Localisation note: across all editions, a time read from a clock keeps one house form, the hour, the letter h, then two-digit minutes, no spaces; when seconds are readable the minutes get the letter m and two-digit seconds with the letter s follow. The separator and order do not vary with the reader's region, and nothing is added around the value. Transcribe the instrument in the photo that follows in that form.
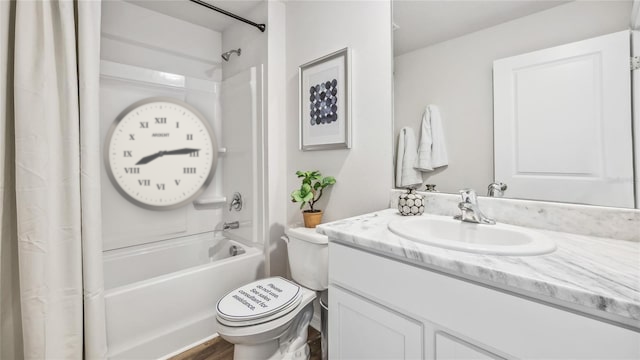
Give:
8h14
